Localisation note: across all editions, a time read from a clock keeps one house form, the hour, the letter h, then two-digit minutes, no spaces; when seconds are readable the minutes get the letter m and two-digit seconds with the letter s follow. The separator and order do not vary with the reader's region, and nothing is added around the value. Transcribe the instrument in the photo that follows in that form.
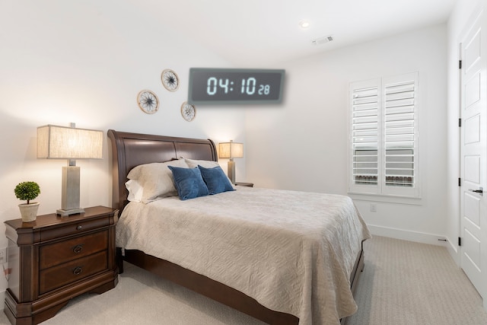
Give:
4h10m28s
